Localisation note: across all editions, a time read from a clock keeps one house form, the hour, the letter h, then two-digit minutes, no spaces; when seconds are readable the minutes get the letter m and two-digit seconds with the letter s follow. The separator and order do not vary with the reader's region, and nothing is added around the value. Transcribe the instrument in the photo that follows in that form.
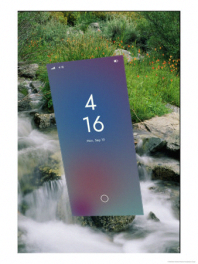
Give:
4h16
